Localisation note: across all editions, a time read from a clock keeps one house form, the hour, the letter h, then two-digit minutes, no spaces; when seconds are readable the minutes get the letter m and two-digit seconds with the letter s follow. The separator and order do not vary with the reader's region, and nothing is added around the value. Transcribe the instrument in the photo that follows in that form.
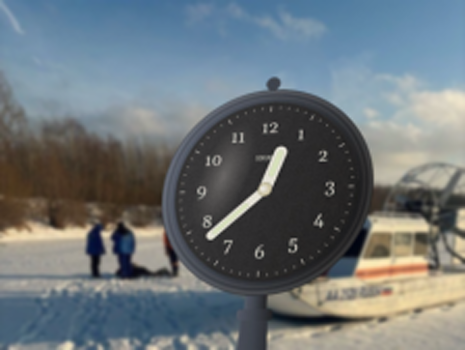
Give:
12h38
